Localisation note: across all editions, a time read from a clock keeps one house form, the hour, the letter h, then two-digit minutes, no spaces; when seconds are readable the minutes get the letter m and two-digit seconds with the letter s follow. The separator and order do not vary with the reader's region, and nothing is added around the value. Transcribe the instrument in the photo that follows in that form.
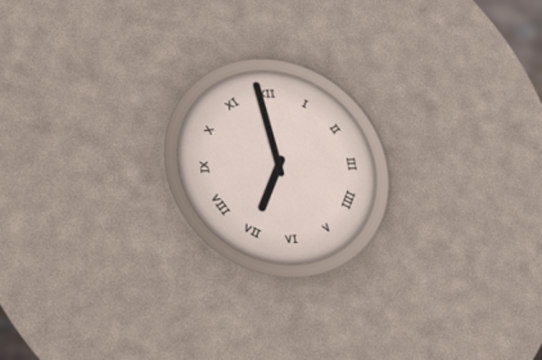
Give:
6h59
